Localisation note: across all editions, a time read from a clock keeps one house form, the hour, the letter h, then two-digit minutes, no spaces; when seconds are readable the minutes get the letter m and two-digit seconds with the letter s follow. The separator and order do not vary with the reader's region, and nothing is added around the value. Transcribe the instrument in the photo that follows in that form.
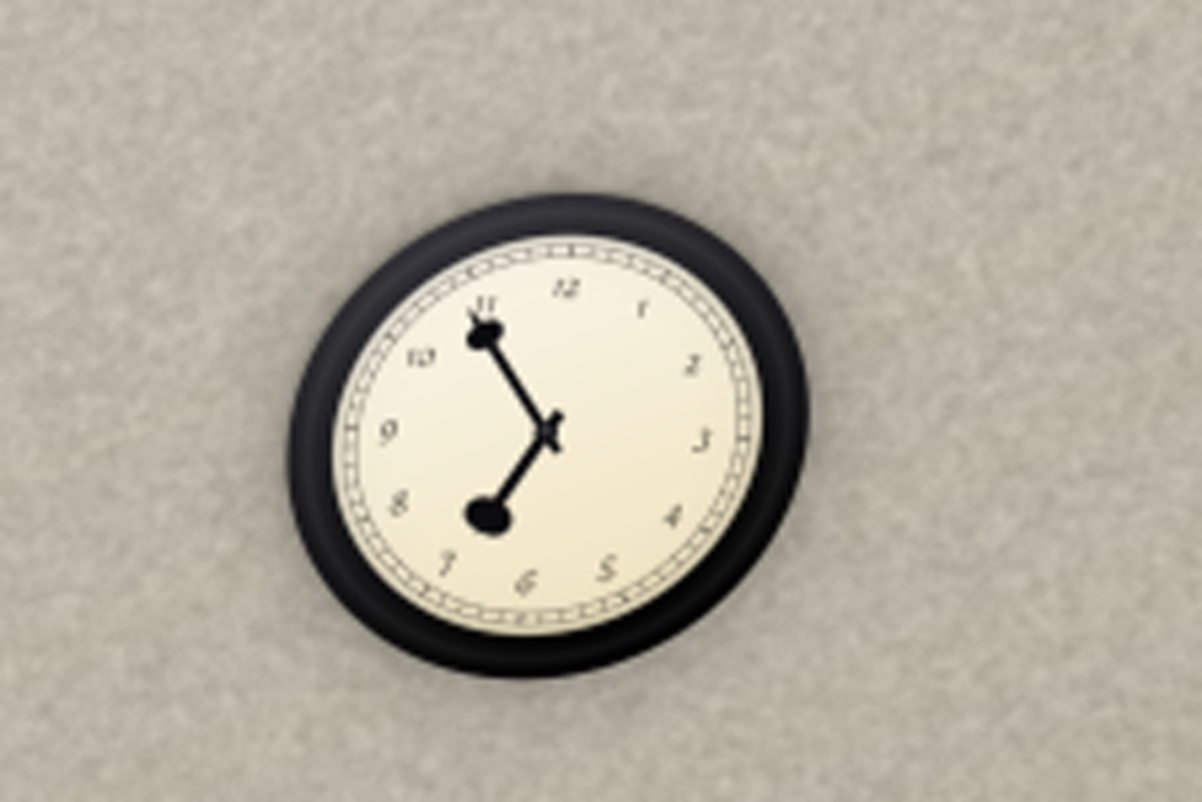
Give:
6h54
